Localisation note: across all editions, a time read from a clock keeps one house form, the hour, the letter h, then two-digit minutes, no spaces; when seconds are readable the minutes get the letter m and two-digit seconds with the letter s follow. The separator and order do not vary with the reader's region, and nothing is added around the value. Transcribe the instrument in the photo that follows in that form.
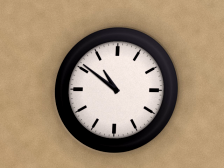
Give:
10h51
